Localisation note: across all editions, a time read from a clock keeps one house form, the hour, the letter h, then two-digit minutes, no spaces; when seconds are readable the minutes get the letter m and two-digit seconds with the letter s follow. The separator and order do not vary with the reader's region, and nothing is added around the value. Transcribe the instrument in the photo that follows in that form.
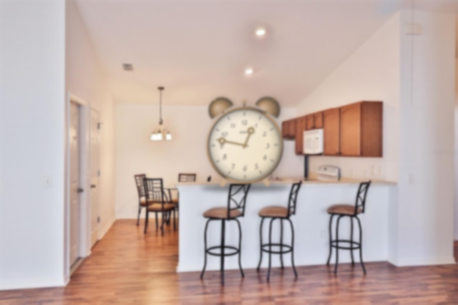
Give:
12h47
